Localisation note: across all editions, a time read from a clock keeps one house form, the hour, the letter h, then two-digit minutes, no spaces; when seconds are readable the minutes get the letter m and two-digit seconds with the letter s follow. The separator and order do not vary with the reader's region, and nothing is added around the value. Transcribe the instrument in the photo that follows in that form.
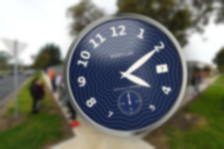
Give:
4h10
